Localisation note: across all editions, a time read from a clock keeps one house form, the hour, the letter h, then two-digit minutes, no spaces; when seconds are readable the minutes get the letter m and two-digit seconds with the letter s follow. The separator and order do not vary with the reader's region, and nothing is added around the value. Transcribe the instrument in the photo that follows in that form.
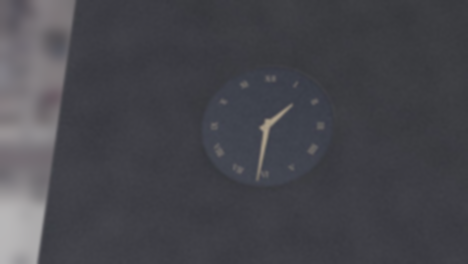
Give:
1h31
